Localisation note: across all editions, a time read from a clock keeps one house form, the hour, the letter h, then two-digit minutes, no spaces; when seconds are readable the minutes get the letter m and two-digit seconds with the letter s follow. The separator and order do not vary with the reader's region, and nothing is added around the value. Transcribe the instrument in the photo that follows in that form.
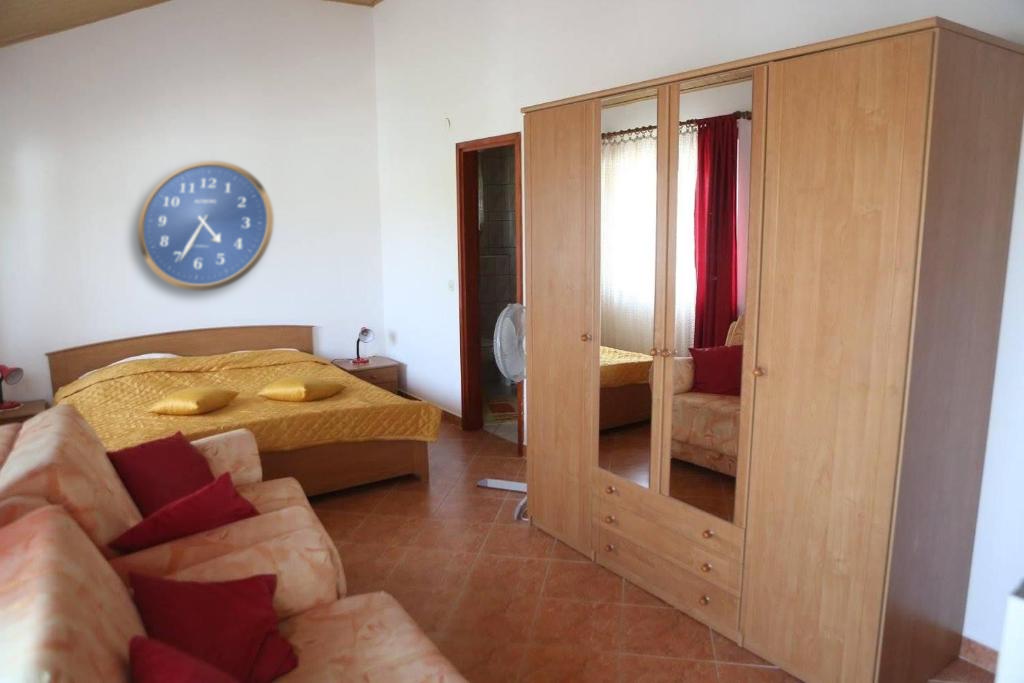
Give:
4h34
